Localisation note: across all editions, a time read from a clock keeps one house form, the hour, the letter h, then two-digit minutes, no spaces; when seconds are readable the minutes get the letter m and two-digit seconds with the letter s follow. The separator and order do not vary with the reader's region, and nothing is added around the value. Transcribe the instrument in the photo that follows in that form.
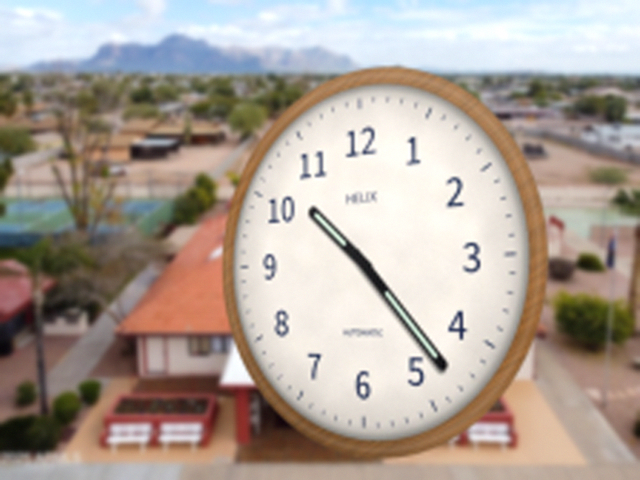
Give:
10h23
